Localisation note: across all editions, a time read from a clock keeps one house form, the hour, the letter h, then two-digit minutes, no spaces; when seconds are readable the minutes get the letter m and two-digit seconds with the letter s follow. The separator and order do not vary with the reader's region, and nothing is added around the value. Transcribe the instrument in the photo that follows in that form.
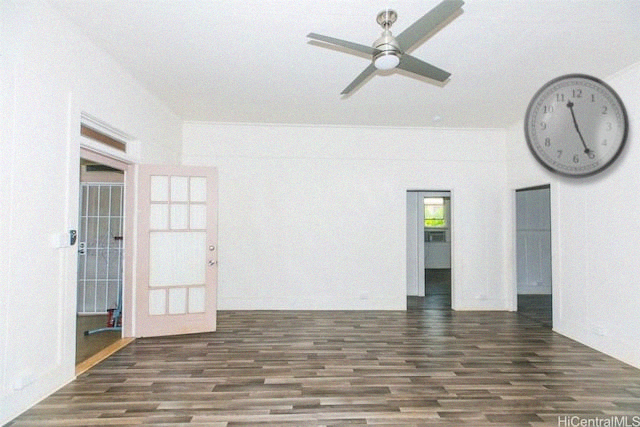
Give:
11h26
